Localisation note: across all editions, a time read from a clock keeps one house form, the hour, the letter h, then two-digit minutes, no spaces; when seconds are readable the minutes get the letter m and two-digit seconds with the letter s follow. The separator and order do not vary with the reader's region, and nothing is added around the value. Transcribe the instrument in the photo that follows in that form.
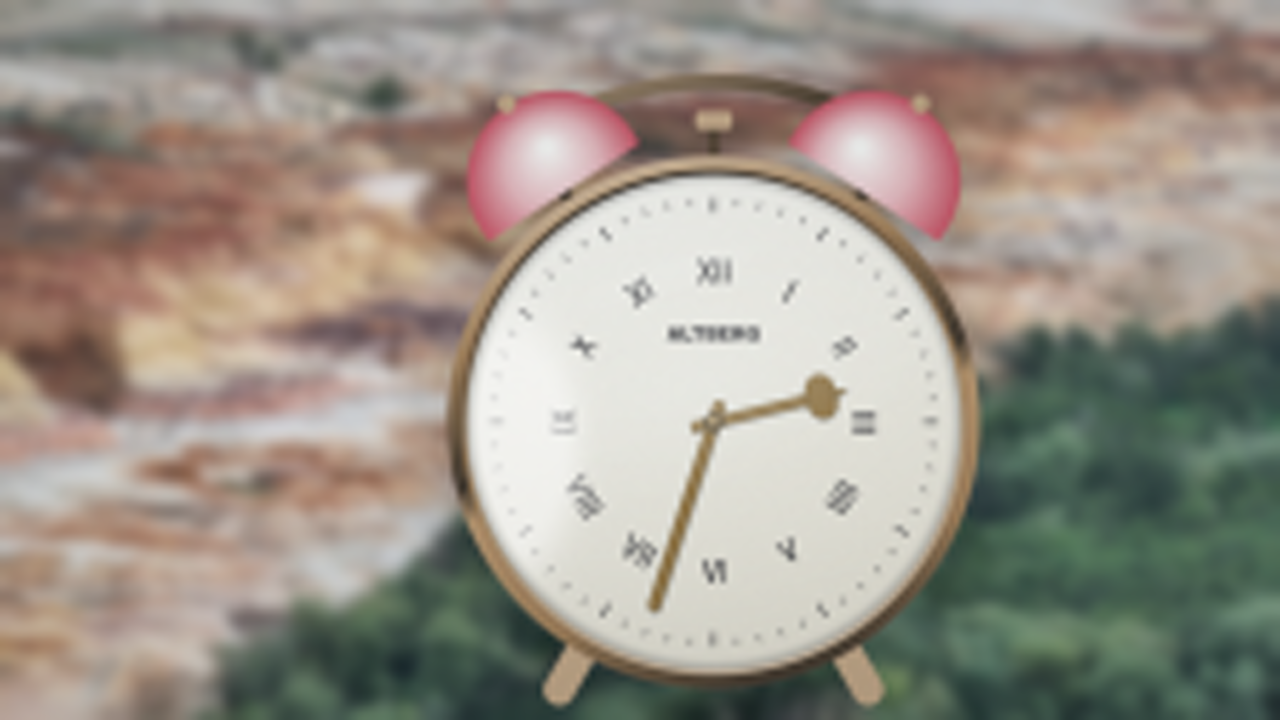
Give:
2h33
